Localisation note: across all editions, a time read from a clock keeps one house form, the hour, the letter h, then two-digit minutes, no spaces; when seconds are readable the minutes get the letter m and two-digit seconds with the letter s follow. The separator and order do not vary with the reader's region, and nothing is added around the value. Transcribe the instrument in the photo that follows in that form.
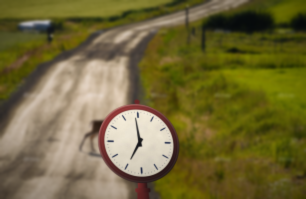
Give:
6h59
